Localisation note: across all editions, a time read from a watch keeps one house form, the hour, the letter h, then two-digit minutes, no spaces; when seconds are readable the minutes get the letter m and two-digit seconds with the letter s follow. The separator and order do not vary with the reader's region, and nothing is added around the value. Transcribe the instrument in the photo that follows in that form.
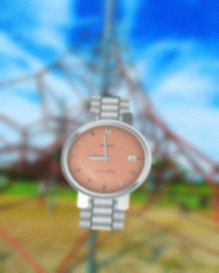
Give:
8h59
